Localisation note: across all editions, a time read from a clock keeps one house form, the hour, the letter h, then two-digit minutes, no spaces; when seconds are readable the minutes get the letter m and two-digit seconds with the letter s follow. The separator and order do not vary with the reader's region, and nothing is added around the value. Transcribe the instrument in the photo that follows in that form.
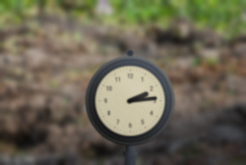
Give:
2h14
